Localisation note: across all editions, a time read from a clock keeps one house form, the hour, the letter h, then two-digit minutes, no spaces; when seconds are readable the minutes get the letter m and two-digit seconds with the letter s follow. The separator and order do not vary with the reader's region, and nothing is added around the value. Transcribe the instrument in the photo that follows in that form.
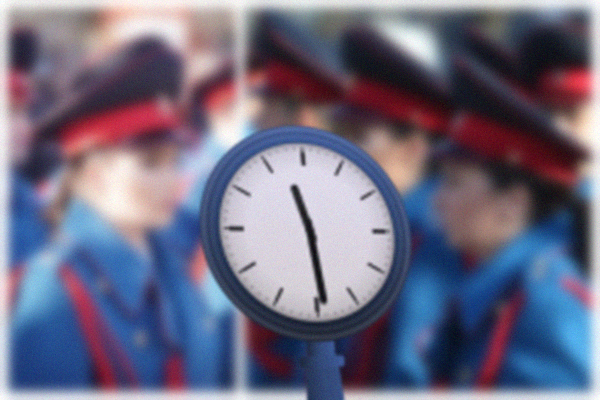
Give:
11h29
